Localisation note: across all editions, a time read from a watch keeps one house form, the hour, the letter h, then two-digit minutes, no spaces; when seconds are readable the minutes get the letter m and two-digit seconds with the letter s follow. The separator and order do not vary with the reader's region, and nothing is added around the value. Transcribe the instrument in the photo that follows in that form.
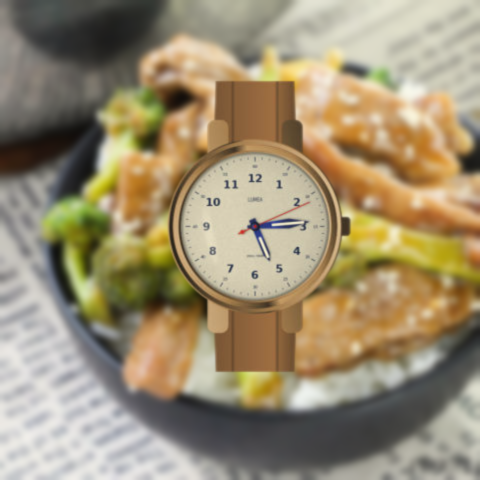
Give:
5h14m11s
